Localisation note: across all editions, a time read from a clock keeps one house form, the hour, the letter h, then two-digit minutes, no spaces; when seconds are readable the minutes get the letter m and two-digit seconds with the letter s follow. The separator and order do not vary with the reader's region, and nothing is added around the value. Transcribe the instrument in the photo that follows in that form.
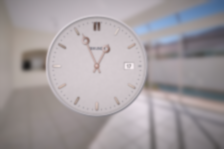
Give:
12h56
